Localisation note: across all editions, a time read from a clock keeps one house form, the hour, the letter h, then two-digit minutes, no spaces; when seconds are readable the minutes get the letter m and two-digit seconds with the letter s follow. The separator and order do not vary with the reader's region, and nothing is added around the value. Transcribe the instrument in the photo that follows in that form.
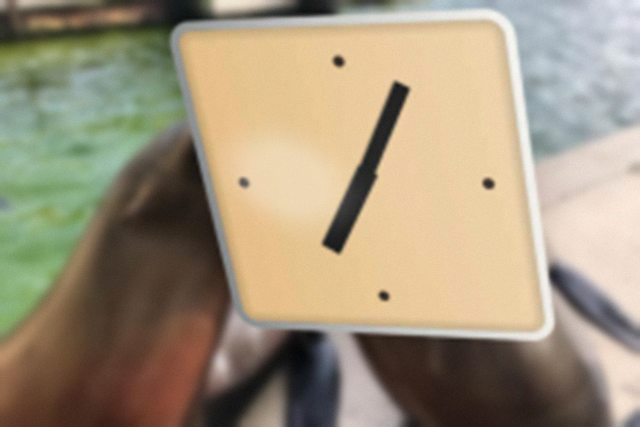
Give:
7h05
